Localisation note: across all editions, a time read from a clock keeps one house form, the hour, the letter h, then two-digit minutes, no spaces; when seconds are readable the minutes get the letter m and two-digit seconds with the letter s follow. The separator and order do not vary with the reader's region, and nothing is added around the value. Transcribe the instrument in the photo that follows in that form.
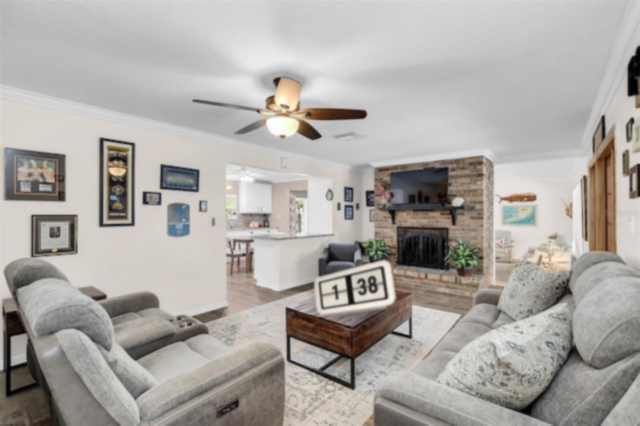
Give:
1h38
